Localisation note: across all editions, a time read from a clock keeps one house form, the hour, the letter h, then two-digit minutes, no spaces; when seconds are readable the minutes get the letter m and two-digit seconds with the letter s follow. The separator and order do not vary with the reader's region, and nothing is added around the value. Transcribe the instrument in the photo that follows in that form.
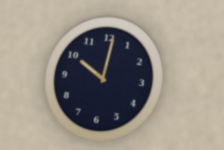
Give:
10h01
